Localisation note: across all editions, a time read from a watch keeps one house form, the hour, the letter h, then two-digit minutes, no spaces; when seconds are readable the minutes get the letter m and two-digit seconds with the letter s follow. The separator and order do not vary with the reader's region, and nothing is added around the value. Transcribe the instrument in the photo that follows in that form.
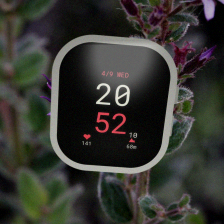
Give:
20h52m10s
